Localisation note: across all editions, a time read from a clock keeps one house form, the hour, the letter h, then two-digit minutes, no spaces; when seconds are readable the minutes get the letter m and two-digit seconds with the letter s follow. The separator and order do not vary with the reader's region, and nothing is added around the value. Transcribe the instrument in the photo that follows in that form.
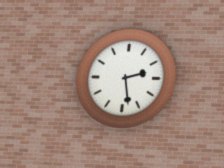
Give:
2h28
